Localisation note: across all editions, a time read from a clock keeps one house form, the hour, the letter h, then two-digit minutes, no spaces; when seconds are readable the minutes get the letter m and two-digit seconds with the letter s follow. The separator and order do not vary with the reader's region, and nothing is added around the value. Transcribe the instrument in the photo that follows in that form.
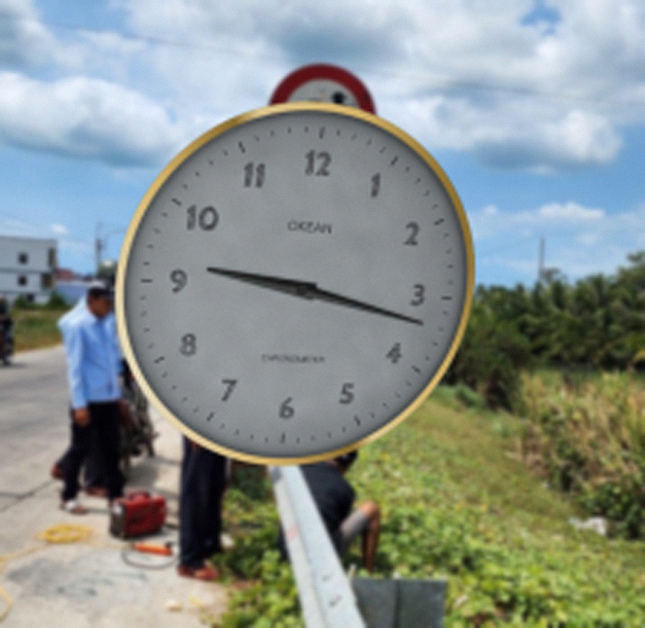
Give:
9h17
